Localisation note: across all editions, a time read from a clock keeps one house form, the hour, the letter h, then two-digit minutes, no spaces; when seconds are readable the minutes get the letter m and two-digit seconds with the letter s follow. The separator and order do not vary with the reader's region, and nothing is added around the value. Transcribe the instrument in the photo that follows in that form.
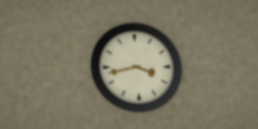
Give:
3h43
